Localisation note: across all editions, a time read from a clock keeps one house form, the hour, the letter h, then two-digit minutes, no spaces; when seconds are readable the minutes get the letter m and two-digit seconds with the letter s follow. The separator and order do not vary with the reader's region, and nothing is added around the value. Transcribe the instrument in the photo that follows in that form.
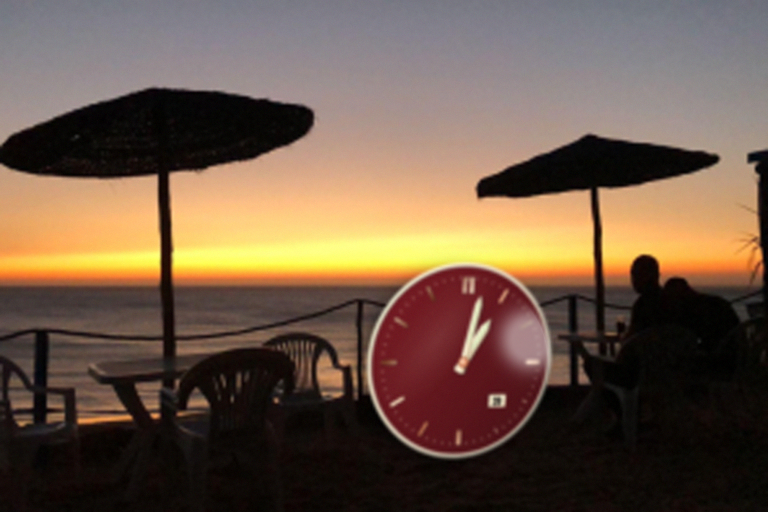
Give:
1h02
